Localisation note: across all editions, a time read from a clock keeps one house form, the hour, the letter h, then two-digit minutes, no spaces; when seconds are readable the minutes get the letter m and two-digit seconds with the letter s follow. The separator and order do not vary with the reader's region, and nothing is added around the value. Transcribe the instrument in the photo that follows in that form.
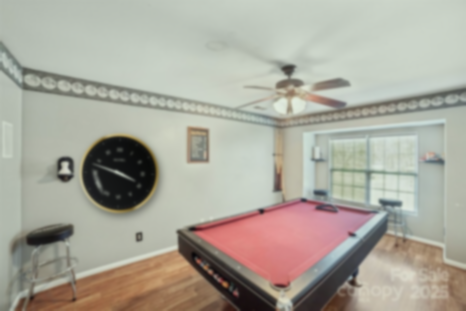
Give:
3h48
